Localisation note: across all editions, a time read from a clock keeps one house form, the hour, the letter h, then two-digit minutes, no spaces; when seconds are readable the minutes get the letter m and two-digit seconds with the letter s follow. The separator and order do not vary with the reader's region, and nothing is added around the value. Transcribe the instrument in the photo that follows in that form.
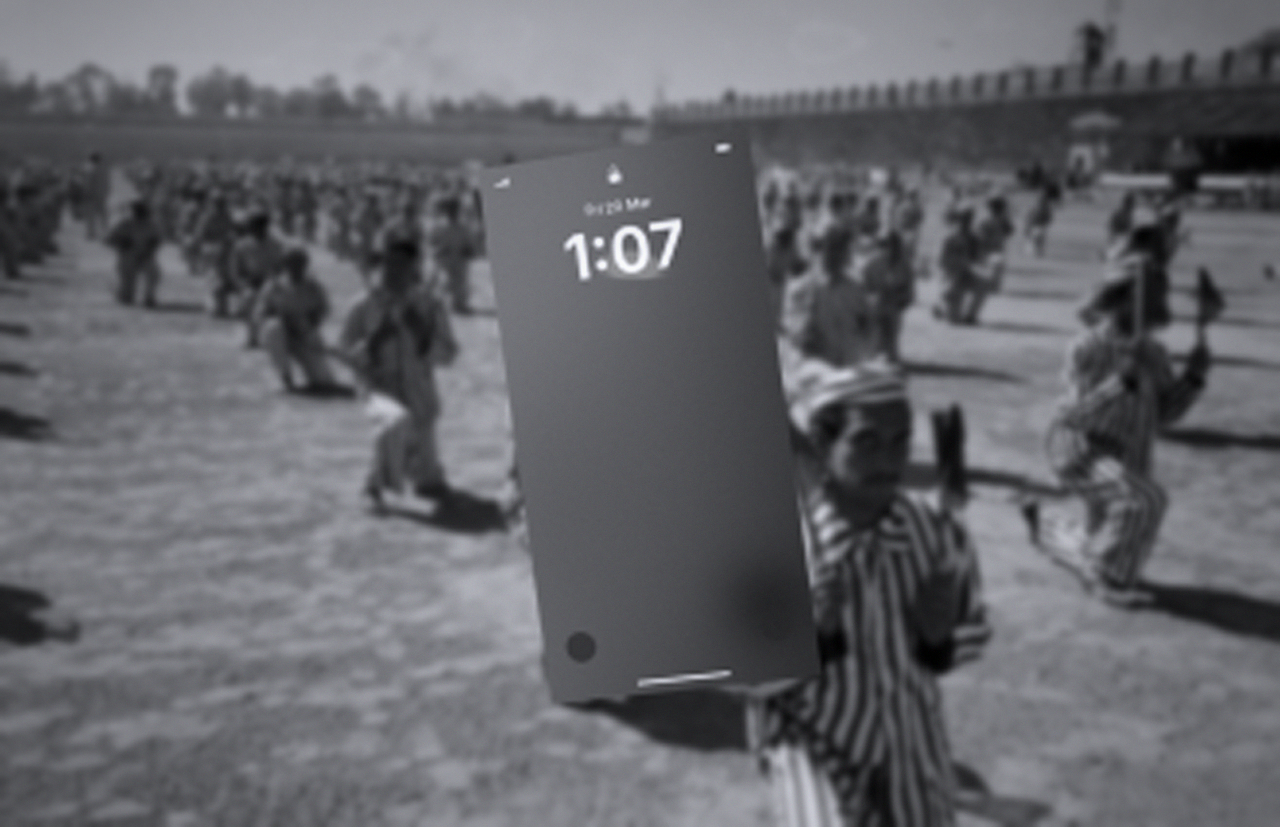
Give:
1h07
